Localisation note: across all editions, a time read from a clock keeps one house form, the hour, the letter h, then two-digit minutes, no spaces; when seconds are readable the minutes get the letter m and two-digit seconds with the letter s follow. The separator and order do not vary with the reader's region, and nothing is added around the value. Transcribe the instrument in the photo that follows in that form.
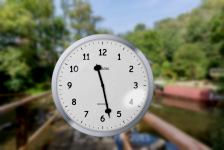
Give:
11h28
